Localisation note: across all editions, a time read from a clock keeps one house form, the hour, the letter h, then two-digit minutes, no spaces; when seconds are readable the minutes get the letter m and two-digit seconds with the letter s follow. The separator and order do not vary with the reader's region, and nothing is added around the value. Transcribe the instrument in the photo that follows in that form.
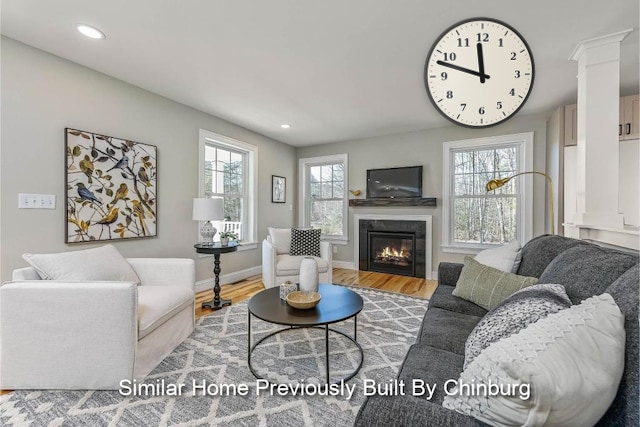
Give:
11h48
